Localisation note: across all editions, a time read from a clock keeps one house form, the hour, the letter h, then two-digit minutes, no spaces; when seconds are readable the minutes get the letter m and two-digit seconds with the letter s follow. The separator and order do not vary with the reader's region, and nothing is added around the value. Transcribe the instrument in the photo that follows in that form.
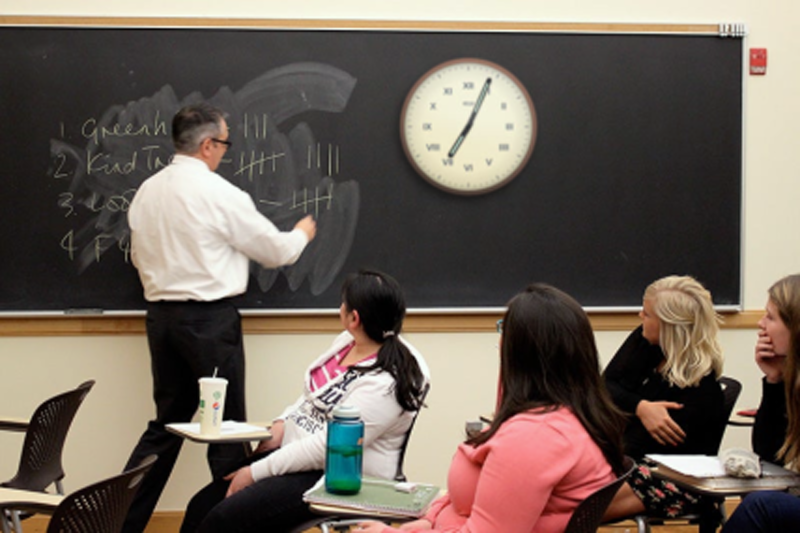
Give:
7h04
